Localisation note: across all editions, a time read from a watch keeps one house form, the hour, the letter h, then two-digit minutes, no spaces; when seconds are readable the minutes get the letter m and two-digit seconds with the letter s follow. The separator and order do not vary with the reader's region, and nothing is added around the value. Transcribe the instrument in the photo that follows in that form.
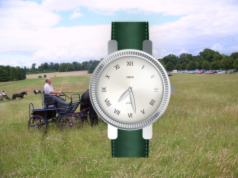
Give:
7h28
